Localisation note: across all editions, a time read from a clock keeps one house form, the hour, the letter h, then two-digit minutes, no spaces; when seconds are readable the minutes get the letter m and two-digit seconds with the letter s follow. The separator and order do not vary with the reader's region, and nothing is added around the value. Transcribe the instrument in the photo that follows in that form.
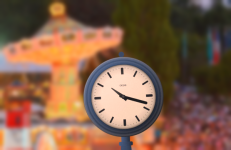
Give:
10h18
